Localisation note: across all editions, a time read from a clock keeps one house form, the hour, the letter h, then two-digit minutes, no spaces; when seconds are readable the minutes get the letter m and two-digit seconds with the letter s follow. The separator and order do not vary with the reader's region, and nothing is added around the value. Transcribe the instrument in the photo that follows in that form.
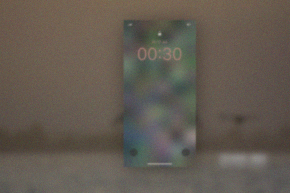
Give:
0h30
